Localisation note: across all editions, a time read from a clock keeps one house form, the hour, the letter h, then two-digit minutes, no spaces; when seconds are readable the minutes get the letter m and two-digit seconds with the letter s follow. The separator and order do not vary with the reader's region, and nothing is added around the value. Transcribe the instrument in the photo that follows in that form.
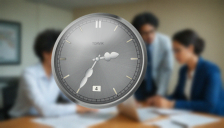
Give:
2h35
